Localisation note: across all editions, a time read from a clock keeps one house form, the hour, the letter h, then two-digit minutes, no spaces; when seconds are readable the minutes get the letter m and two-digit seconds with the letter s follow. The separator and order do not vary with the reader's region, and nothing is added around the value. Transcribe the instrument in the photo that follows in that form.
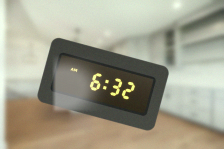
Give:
6h32
